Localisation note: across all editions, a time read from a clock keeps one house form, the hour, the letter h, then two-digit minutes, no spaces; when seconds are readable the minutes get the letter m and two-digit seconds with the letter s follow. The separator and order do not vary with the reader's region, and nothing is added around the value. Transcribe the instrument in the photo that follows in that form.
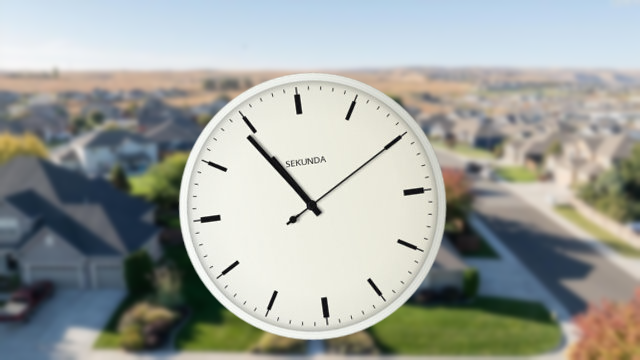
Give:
10h54m10s
